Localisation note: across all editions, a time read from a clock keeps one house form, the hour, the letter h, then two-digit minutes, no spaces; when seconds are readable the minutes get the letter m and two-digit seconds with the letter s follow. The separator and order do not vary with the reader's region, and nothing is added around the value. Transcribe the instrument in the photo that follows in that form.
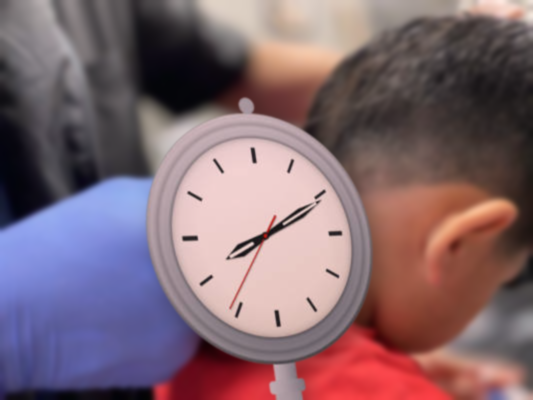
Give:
8h10m36s
